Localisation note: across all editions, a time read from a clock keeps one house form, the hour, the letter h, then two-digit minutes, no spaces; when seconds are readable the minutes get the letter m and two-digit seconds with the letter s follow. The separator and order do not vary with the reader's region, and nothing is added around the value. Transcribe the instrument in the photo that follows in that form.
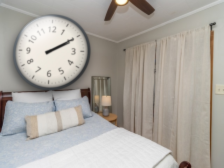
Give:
2h10
